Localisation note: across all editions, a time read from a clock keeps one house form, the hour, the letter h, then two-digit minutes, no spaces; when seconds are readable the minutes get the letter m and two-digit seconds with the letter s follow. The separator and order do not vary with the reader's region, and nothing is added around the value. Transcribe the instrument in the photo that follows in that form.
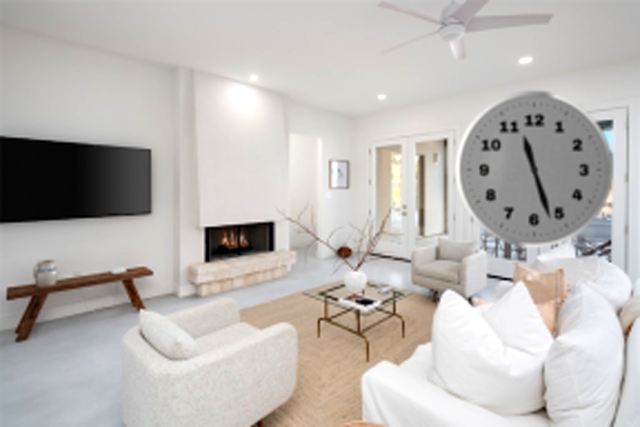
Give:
11h27
